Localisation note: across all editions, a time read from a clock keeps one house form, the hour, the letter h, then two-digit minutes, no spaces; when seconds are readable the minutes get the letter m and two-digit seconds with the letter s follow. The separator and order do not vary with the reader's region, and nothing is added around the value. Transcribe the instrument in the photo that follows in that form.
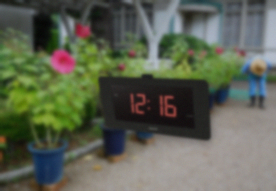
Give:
12h16
